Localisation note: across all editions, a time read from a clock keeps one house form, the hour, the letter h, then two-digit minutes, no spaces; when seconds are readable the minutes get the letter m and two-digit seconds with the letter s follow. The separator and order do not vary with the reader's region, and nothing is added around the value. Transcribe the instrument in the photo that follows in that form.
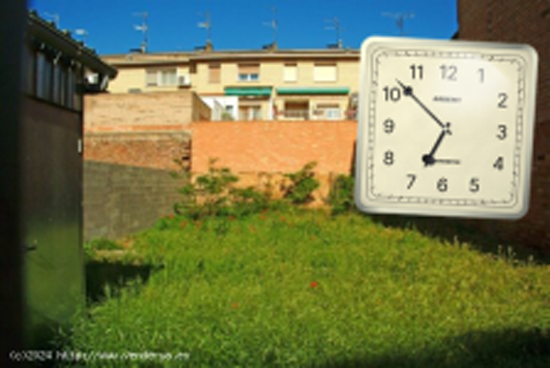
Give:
6h52
